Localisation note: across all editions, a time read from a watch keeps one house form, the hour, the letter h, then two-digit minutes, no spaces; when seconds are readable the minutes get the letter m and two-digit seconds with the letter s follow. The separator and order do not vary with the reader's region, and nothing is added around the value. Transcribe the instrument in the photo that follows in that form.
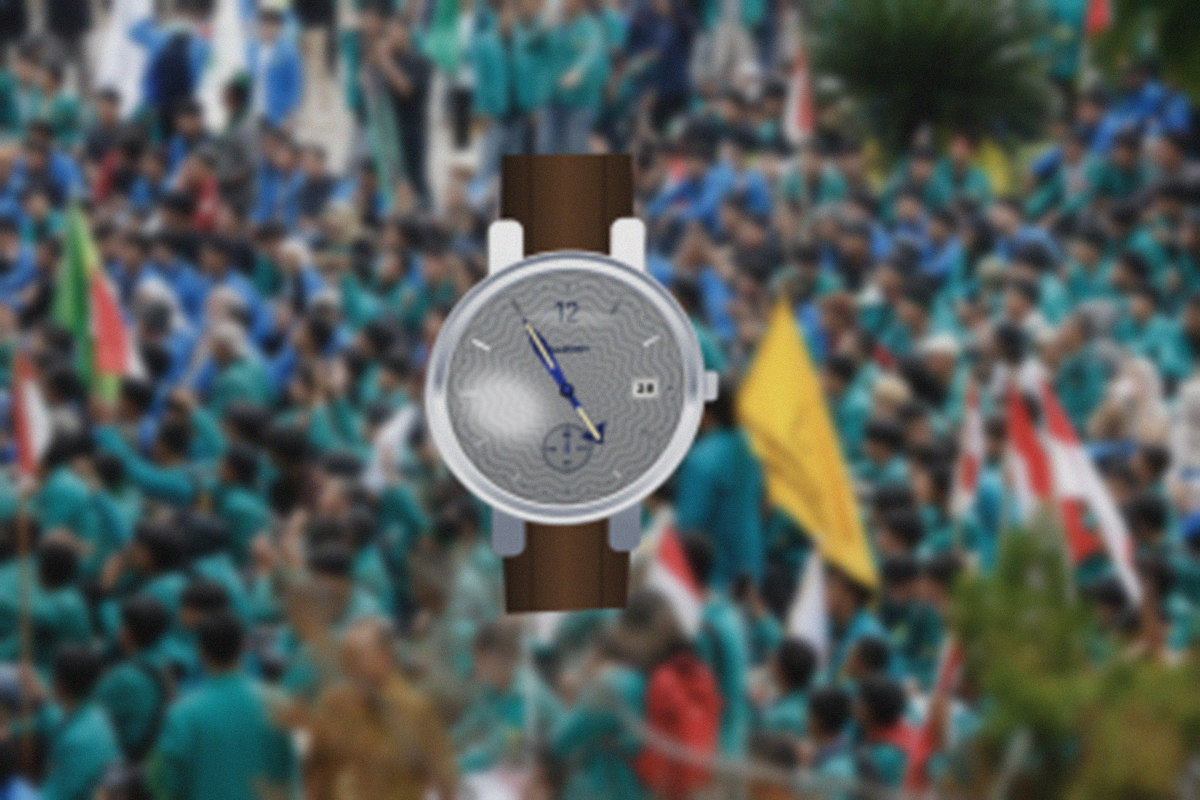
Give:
4h55
